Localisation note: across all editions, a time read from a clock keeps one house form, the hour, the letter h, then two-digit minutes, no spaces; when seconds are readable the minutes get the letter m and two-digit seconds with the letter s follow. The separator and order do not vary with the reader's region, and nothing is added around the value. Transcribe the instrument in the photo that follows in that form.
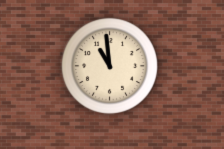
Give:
10h59
